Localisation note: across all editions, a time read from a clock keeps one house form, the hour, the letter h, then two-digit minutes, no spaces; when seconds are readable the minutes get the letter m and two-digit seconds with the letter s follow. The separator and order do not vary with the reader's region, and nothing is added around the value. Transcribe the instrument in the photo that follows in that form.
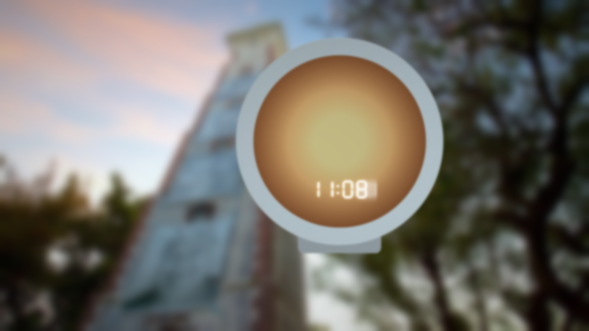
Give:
11h08
